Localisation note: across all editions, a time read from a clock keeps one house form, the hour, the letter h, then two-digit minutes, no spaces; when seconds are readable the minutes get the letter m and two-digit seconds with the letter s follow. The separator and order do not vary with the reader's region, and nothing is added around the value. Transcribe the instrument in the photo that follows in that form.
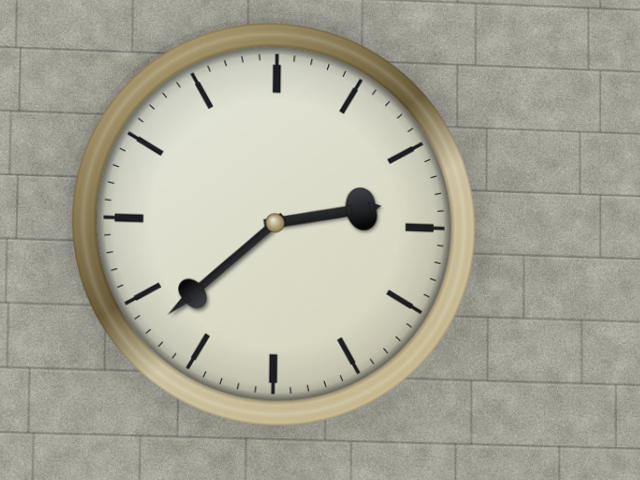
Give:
2h38
